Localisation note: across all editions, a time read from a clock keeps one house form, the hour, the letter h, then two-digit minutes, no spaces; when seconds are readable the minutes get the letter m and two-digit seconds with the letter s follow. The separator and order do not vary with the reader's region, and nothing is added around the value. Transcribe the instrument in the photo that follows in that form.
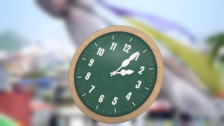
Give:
2h04
